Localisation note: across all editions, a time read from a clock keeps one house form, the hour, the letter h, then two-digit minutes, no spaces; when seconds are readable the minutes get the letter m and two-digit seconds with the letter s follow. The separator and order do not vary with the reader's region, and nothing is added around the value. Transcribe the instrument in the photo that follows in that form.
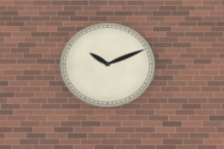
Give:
10h11
